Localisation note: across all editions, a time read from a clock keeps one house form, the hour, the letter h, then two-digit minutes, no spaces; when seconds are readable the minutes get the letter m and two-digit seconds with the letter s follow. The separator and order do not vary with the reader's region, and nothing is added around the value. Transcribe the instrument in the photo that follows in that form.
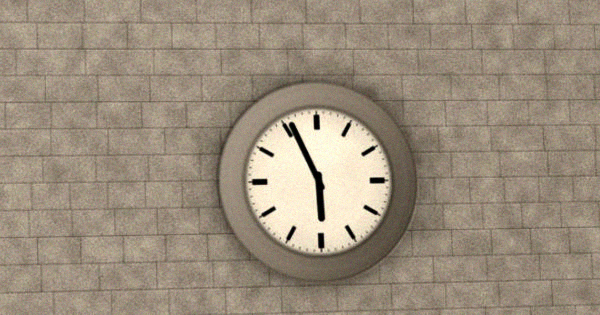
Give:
5h56
